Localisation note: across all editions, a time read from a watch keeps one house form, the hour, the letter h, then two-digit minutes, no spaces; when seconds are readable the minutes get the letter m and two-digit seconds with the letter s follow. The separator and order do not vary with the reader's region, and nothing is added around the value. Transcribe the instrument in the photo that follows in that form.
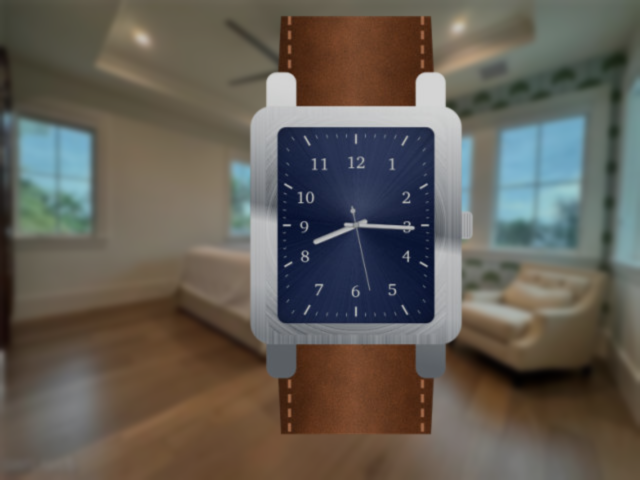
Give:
8h15m28s
